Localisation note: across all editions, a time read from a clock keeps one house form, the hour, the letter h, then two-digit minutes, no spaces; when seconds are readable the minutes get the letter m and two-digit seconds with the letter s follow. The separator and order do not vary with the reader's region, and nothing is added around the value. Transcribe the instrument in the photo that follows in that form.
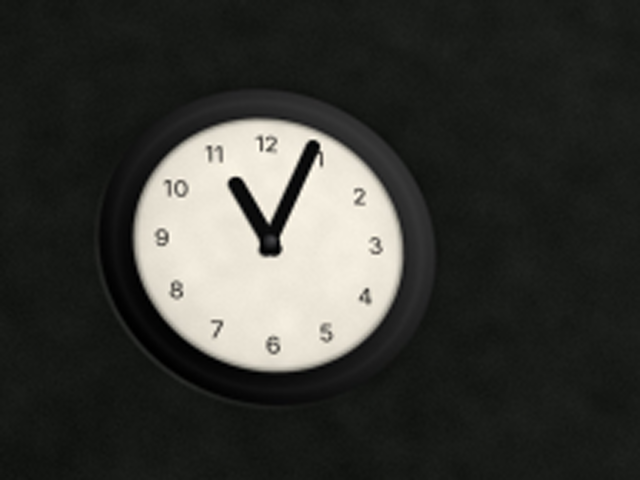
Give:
11h04
